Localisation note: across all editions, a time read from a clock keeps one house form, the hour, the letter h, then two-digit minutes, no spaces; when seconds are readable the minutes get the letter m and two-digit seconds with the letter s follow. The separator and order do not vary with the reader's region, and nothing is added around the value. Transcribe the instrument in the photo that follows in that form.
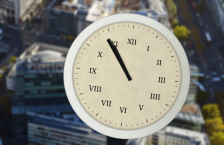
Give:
10h54
